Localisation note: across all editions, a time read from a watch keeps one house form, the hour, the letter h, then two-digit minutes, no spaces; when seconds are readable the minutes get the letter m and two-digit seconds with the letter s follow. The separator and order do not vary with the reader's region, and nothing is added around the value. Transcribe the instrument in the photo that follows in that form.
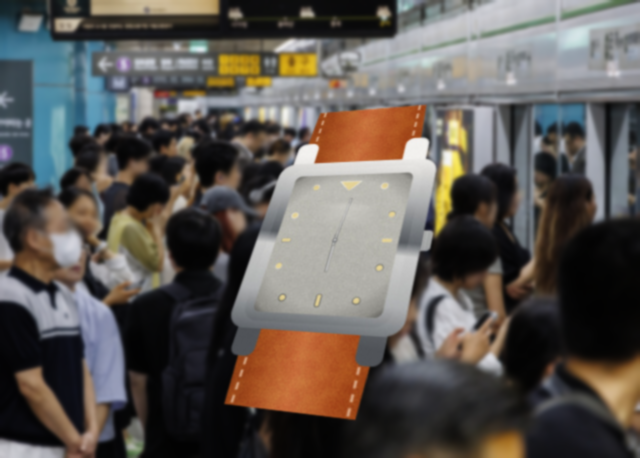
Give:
6h01
